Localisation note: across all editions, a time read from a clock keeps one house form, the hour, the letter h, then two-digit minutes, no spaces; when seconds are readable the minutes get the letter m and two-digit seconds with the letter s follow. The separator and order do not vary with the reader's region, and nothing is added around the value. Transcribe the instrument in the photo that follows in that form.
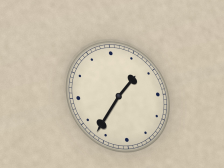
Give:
1h37
